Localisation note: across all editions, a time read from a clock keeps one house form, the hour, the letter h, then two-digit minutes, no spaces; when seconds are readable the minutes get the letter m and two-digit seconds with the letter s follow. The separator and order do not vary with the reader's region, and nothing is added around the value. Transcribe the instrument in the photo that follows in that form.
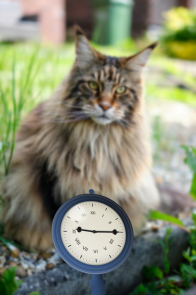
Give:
9h15
